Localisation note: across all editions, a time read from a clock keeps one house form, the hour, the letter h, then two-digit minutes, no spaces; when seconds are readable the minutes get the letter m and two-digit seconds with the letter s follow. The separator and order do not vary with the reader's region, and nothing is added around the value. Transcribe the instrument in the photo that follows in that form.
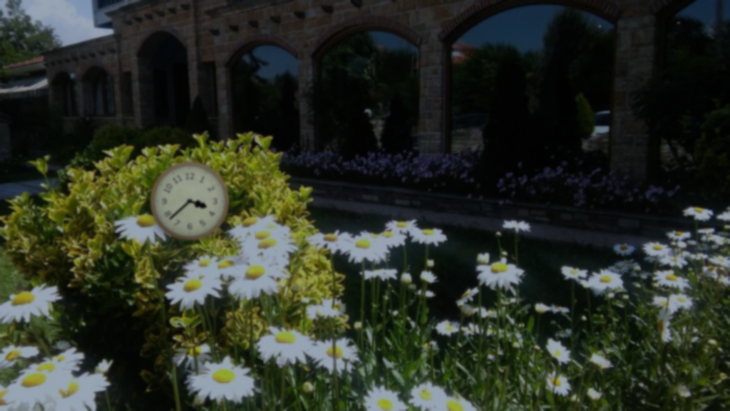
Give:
3h38
